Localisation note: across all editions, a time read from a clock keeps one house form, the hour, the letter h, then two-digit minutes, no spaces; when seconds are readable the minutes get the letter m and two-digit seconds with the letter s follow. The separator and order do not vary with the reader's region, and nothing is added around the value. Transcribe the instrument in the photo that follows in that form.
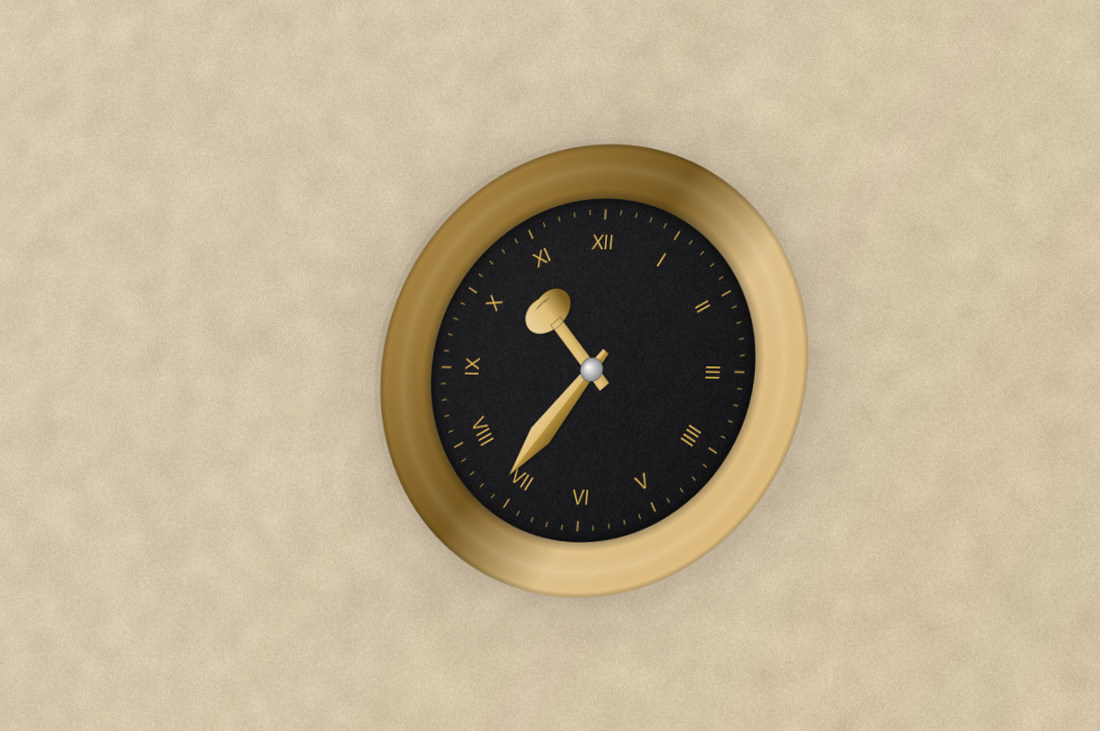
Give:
10h36
